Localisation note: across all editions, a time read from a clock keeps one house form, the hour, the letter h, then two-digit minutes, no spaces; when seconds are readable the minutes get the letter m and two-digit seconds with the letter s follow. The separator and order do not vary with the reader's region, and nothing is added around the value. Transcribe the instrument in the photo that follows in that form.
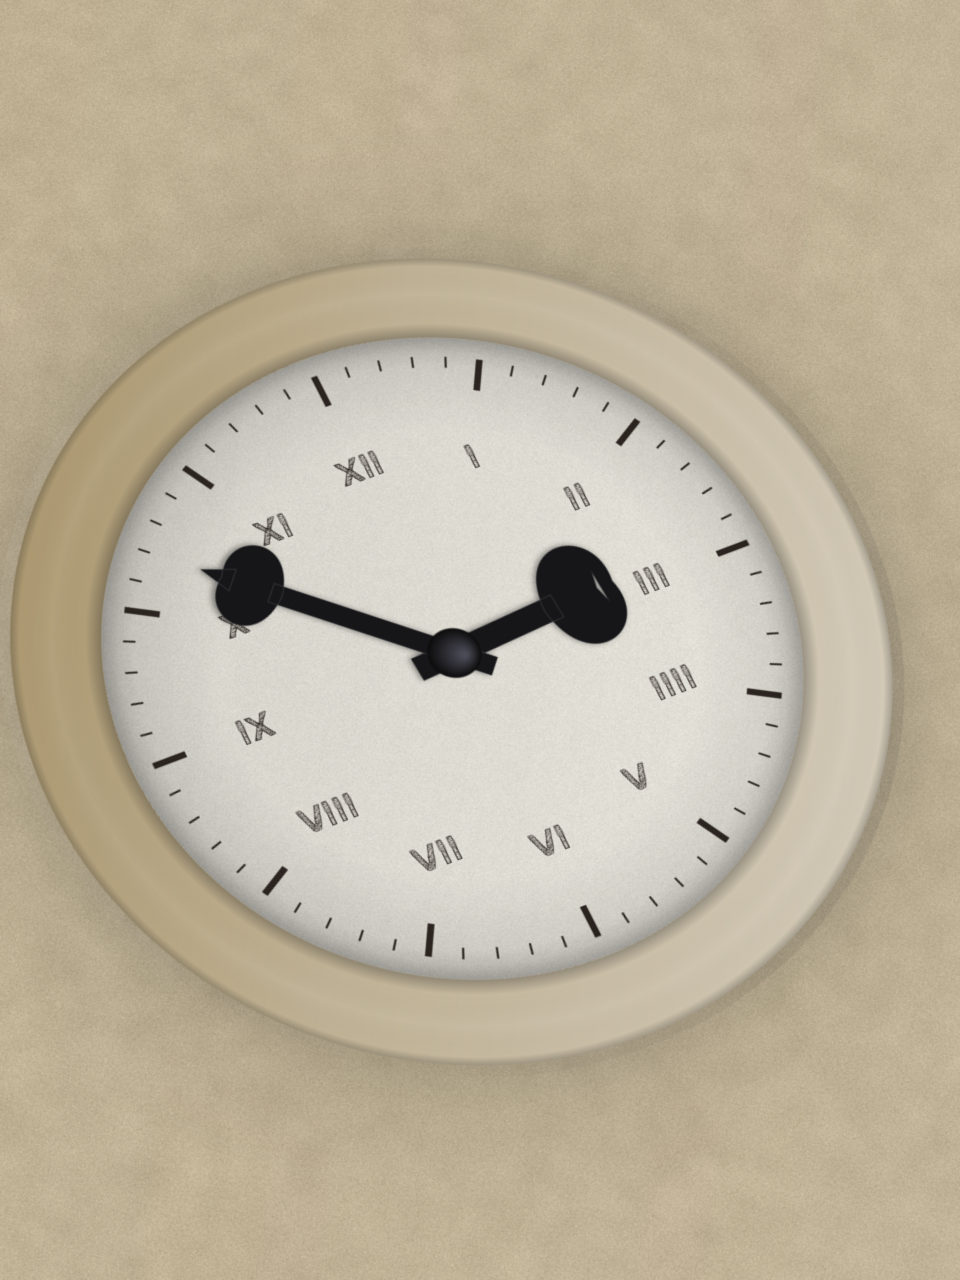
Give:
2h52
